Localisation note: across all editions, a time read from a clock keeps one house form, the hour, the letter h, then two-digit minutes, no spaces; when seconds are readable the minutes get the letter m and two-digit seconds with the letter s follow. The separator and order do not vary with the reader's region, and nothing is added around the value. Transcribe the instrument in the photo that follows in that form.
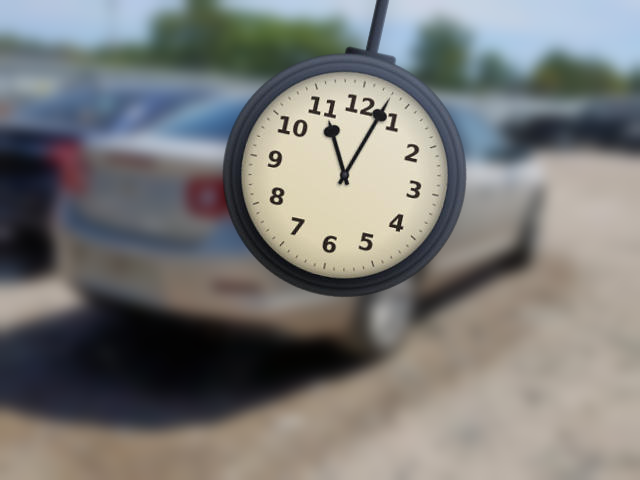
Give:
11h03
